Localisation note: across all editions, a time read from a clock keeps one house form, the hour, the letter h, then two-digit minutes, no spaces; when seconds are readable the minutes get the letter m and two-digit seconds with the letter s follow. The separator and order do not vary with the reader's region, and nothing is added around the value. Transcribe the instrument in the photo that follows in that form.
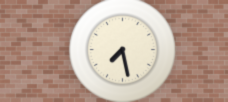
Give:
7h28
